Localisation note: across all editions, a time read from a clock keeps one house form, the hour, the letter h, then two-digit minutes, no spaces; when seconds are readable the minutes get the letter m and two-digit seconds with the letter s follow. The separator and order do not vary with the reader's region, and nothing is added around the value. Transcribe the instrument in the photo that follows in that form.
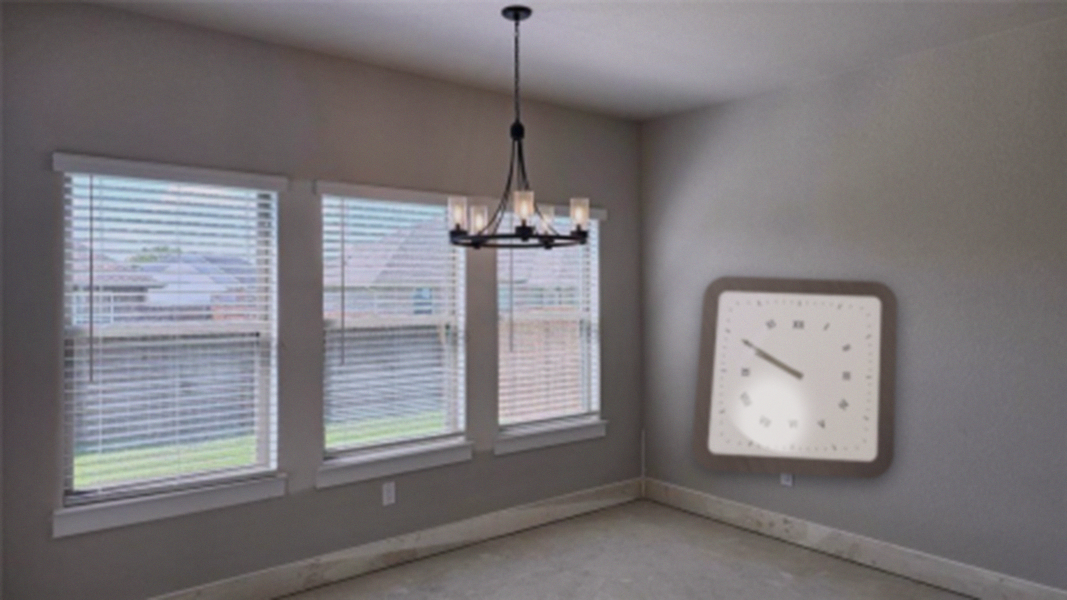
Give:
9h50
